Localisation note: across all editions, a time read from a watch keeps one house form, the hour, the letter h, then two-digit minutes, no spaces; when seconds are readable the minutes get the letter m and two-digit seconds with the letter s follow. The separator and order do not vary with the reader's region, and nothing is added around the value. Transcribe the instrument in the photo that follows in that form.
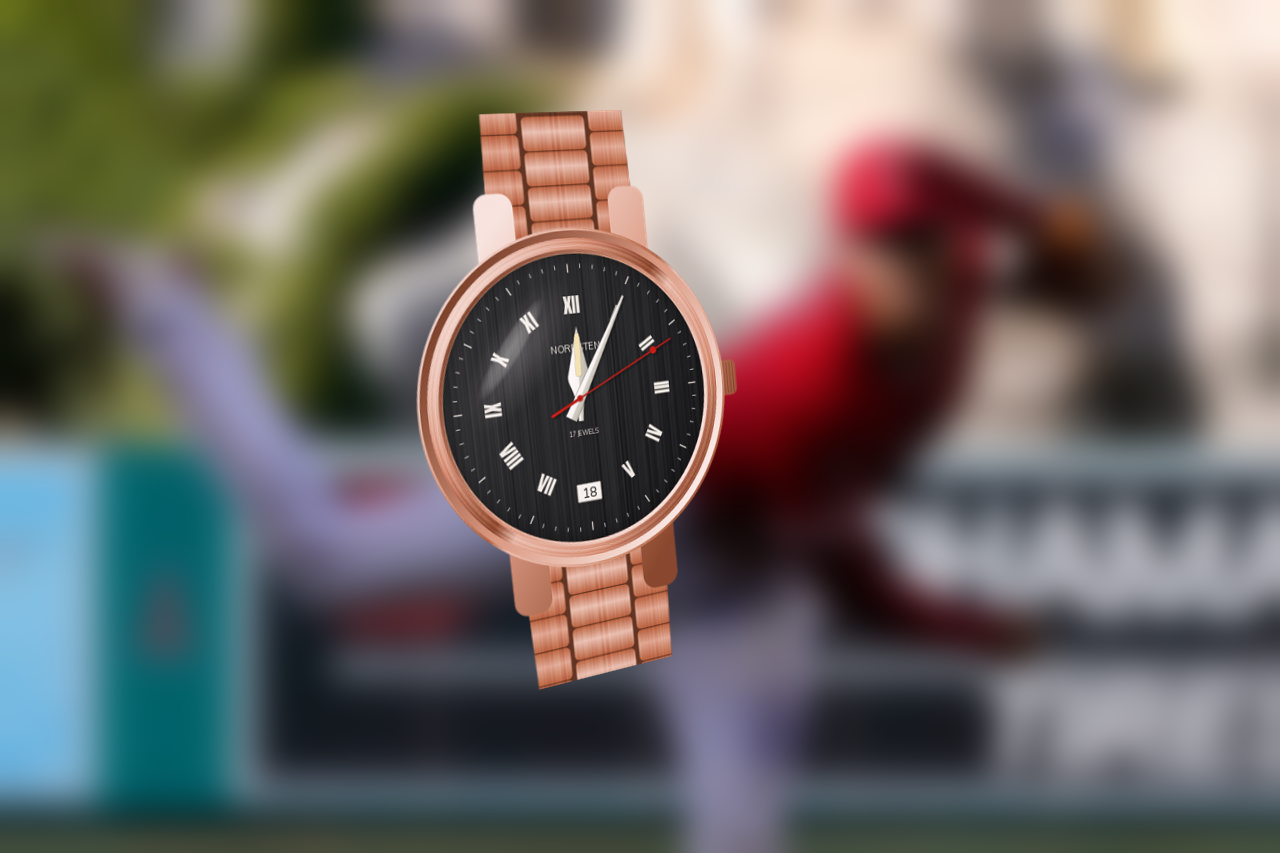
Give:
12h05m11s
